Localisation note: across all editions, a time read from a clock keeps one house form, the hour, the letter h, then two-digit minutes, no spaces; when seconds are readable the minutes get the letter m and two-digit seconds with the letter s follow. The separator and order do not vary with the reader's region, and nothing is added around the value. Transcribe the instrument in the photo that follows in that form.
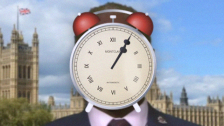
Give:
1h05
